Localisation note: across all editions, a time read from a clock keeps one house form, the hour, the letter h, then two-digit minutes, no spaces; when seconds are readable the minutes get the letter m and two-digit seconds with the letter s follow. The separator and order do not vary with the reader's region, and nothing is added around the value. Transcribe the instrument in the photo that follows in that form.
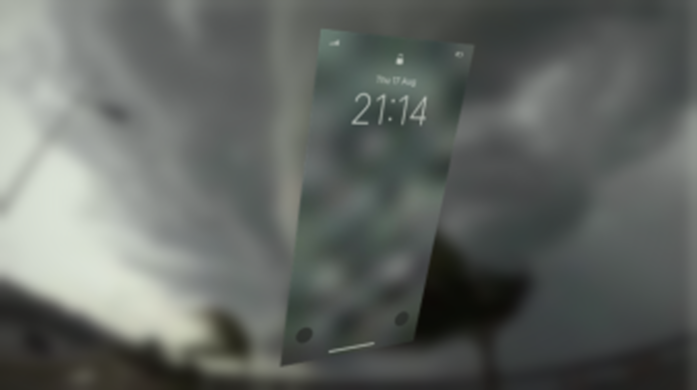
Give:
21h14
